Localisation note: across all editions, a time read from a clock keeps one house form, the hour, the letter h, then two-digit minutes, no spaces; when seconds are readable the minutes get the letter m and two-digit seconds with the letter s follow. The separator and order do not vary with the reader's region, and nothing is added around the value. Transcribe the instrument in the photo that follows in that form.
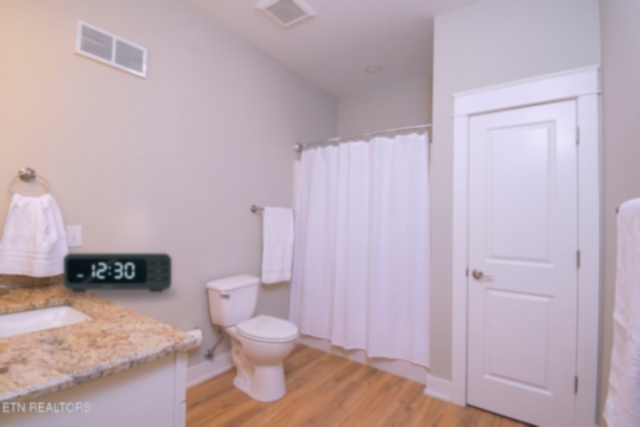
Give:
12h30
